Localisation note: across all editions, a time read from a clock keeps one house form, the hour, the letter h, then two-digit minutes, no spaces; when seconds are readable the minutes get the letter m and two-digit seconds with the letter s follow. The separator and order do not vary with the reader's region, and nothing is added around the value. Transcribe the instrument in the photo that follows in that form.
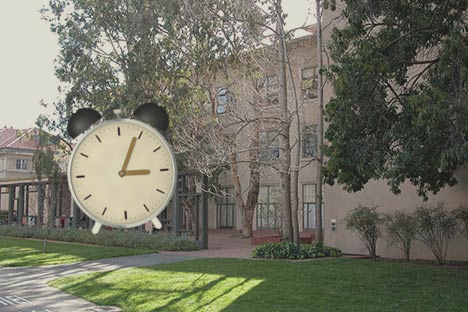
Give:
3h04
